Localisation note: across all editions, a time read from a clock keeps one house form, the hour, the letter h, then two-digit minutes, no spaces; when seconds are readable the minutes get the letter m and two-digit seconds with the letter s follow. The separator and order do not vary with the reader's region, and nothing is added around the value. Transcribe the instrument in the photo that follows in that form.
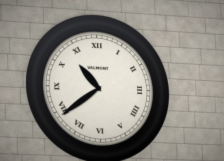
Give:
10h39
